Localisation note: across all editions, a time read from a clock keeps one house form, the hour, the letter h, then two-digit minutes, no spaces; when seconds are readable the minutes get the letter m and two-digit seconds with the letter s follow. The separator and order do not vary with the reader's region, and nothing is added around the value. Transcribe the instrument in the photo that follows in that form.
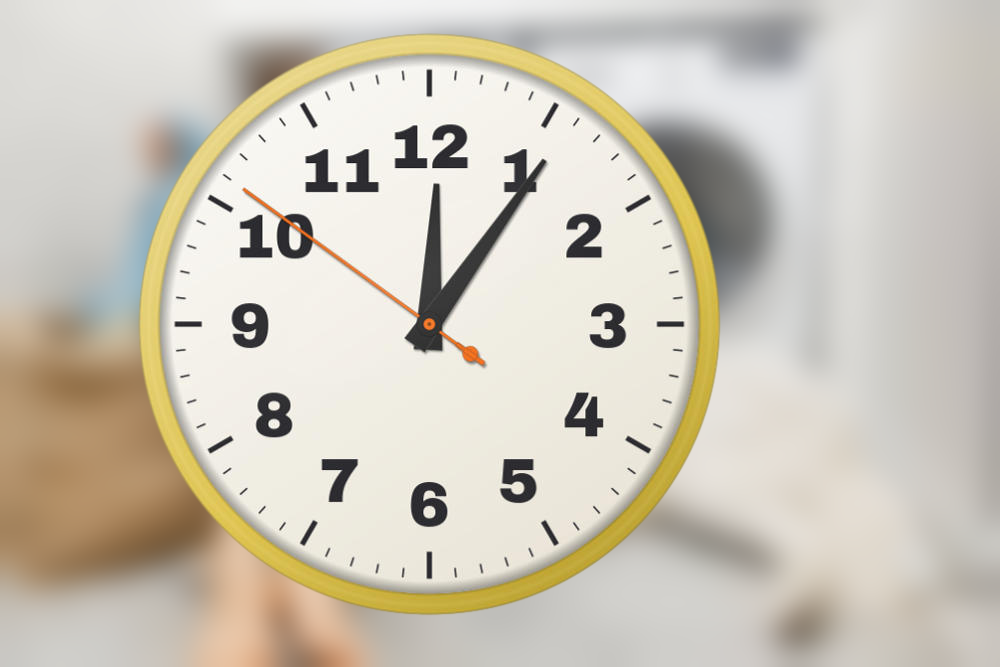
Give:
12h05m51s
